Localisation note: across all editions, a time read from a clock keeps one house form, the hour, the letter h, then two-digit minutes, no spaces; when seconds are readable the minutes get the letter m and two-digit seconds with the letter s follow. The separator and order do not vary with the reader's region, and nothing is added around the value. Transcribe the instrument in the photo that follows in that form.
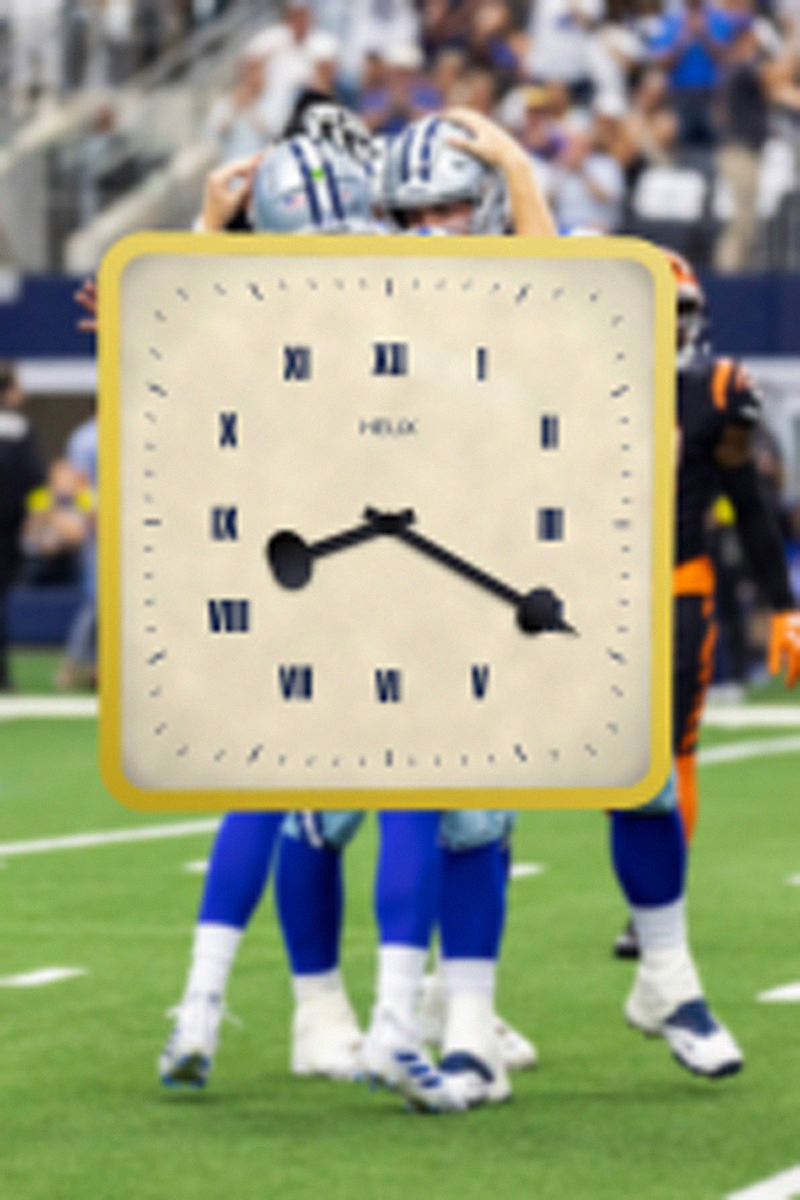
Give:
8h20
